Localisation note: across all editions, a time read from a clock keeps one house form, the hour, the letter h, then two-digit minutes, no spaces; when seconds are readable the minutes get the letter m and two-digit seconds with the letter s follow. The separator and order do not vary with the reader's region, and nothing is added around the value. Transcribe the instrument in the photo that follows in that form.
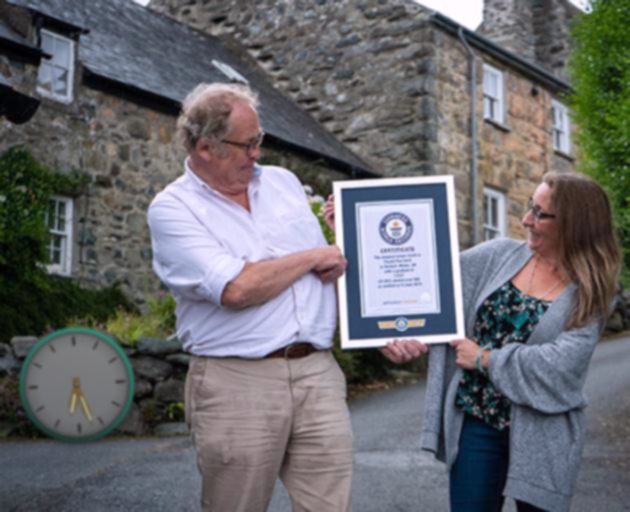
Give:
6h27
